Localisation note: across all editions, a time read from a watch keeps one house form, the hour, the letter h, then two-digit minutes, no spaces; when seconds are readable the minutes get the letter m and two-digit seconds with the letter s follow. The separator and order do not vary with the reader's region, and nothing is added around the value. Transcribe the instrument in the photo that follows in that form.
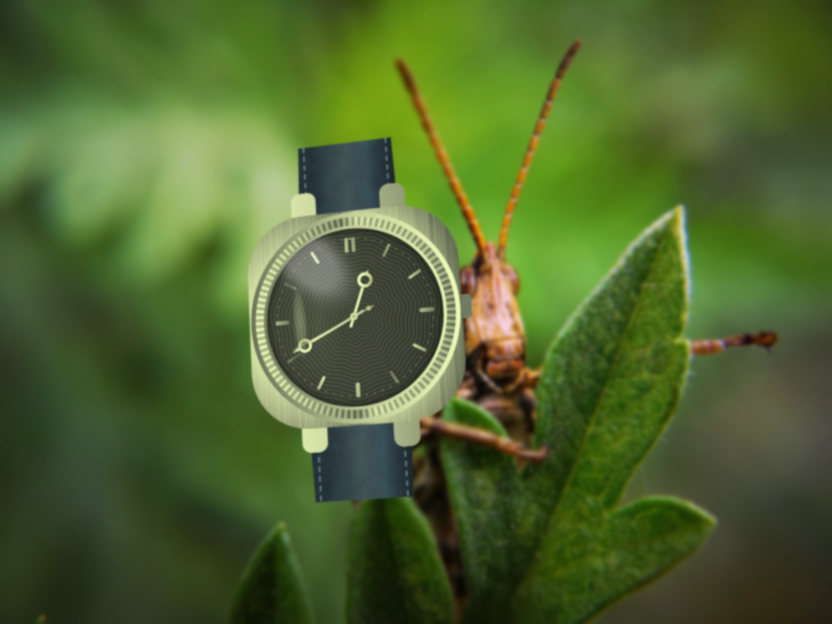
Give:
12h40m41s
